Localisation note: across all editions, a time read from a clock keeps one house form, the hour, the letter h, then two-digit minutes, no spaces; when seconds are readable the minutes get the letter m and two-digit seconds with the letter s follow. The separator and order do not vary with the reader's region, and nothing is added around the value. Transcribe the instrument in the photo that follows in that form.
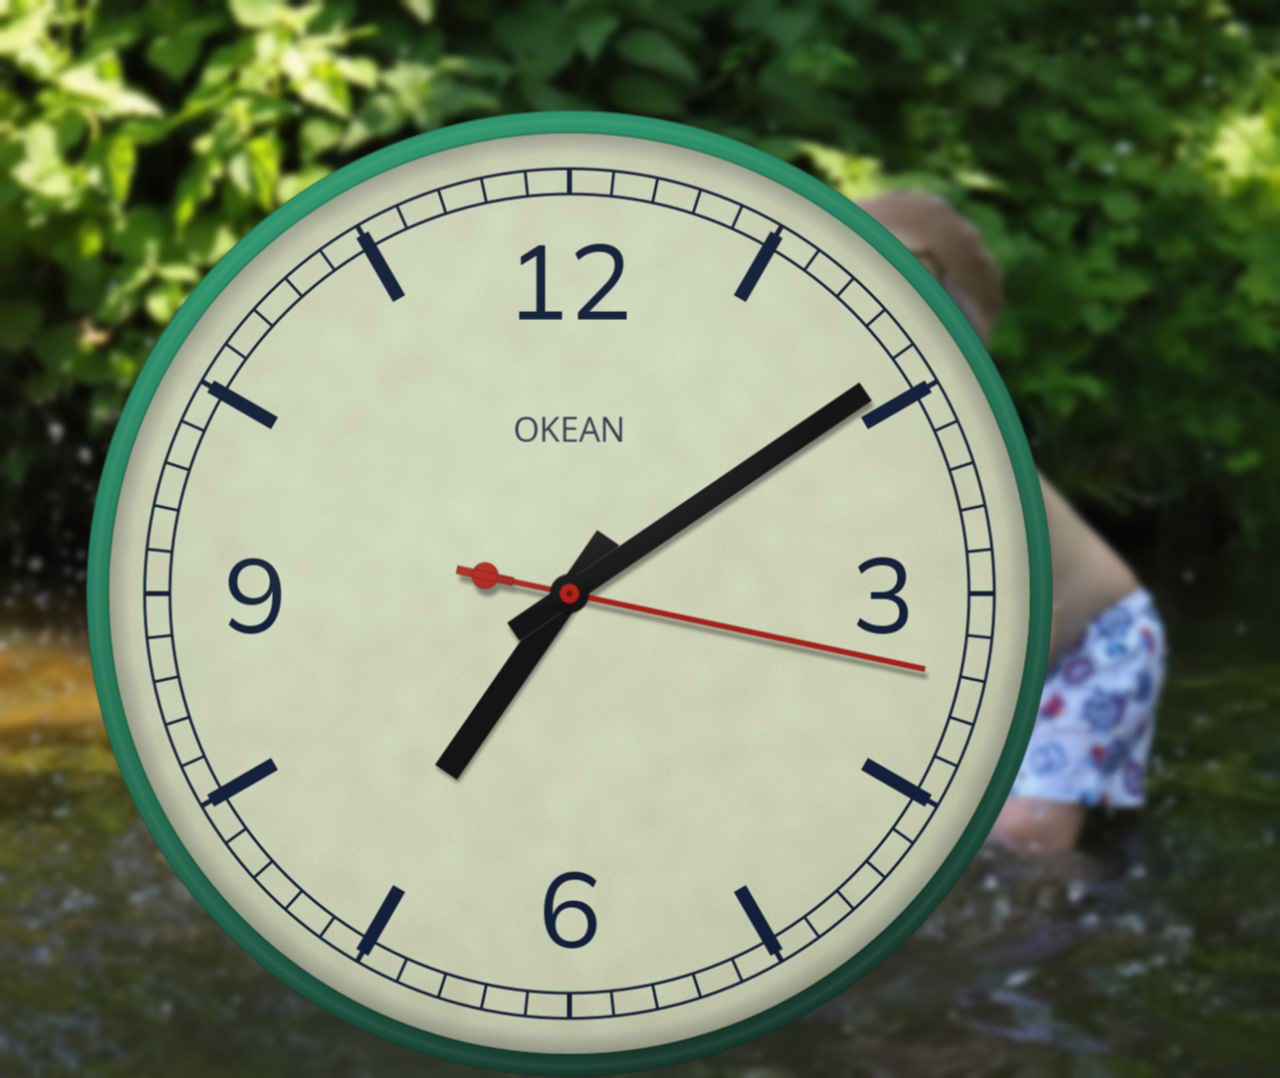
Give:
7h09m17s
